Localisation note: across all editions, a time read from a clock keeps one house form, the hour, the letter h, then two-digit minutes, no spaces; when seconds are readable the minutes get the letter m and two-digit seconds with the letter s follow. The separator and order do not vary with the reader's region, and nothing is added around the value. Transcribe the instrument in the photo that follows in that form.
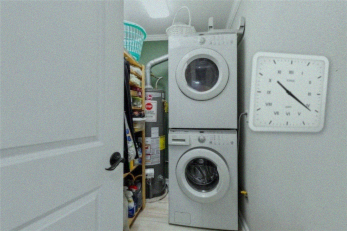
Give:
10h21
